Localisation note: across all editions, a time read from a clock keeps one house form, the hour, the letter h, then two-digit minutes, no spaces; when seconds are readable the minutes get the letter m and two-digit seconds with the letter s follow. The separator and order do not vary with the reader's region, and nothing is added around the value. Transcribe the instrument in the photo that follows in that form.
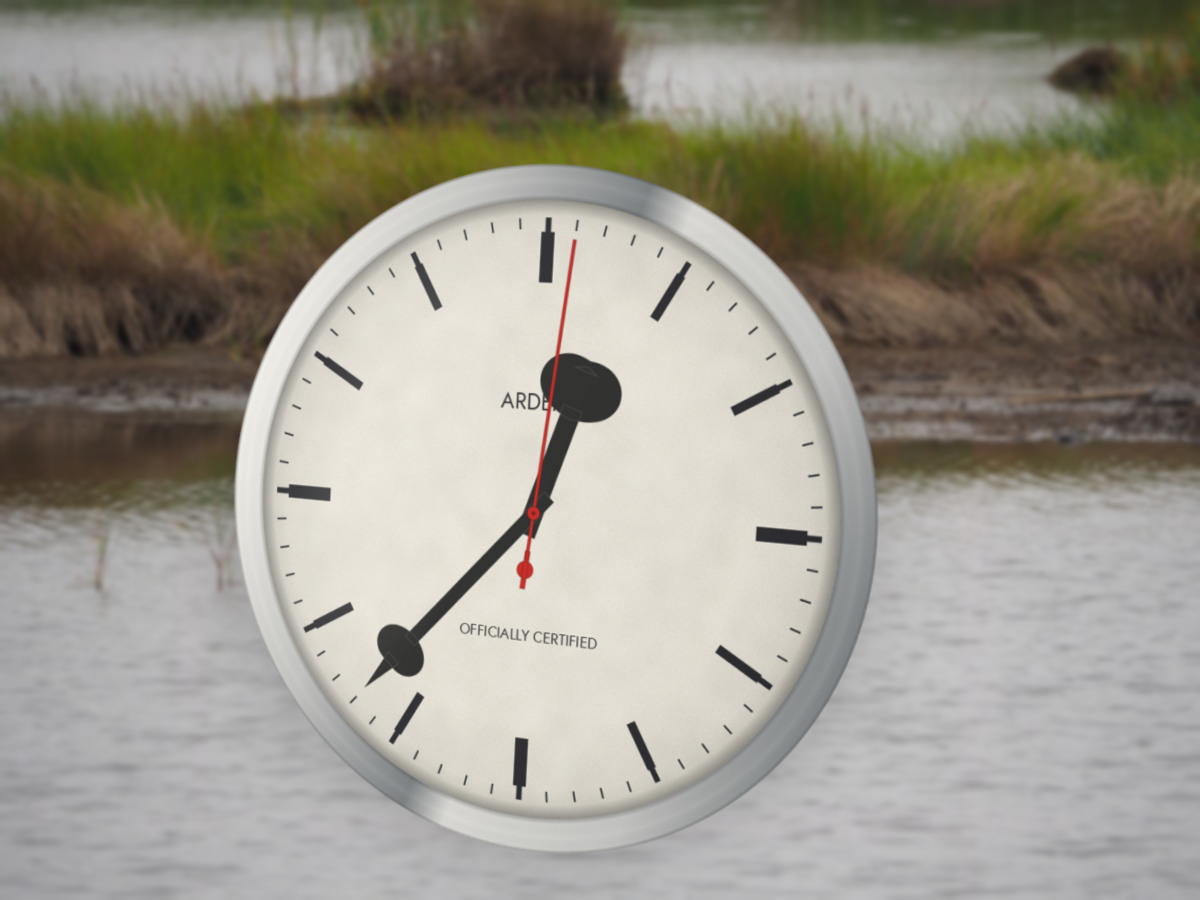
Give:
12h37m01s
